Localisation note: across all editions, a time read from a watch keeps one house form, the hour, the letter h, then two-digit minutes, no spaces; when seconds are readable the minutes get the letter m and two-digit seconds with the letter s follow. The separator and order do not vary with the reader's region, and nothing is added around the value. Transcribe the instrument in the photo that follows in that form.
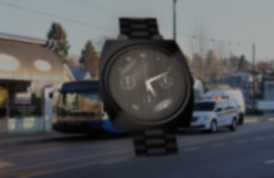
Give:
5h11
